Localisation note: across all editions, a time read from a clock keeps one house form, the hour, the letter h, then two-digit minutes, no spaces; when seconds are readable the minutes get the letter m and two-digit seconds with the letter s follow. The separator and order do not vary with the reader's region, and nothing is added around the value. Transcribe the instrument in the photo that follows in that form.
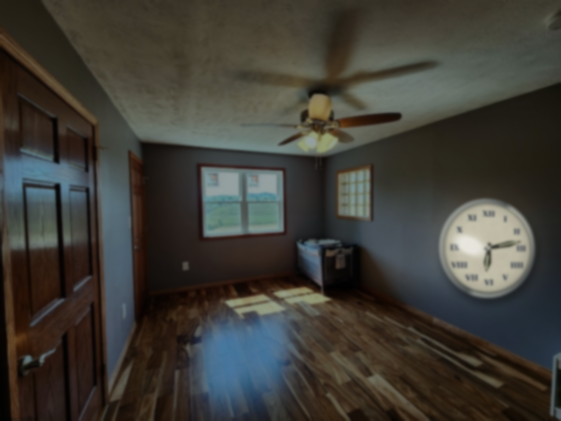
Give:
6h13
